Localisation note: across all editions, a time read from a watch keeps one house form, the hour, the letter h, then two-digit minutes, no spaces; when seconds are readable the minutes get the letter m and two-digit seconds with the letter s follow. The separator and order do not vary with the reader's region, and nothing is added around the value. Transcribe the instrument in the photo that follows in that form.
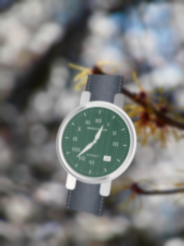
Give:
12h37
